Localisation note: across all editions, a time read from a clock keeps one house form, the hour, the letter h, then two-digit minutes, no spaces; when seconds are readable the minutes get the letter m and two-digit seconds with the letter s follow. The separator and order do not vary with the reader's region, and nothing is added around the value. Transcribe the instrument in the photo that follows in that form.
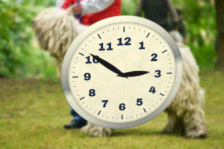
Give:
2h51
